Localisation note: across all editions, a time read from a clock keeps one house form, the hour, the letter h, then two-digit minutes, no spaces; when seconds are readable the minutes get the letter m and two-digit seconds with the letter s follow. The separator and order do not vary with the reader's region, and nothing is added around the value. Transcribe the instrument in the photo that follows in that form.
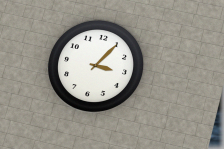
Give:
3h05
